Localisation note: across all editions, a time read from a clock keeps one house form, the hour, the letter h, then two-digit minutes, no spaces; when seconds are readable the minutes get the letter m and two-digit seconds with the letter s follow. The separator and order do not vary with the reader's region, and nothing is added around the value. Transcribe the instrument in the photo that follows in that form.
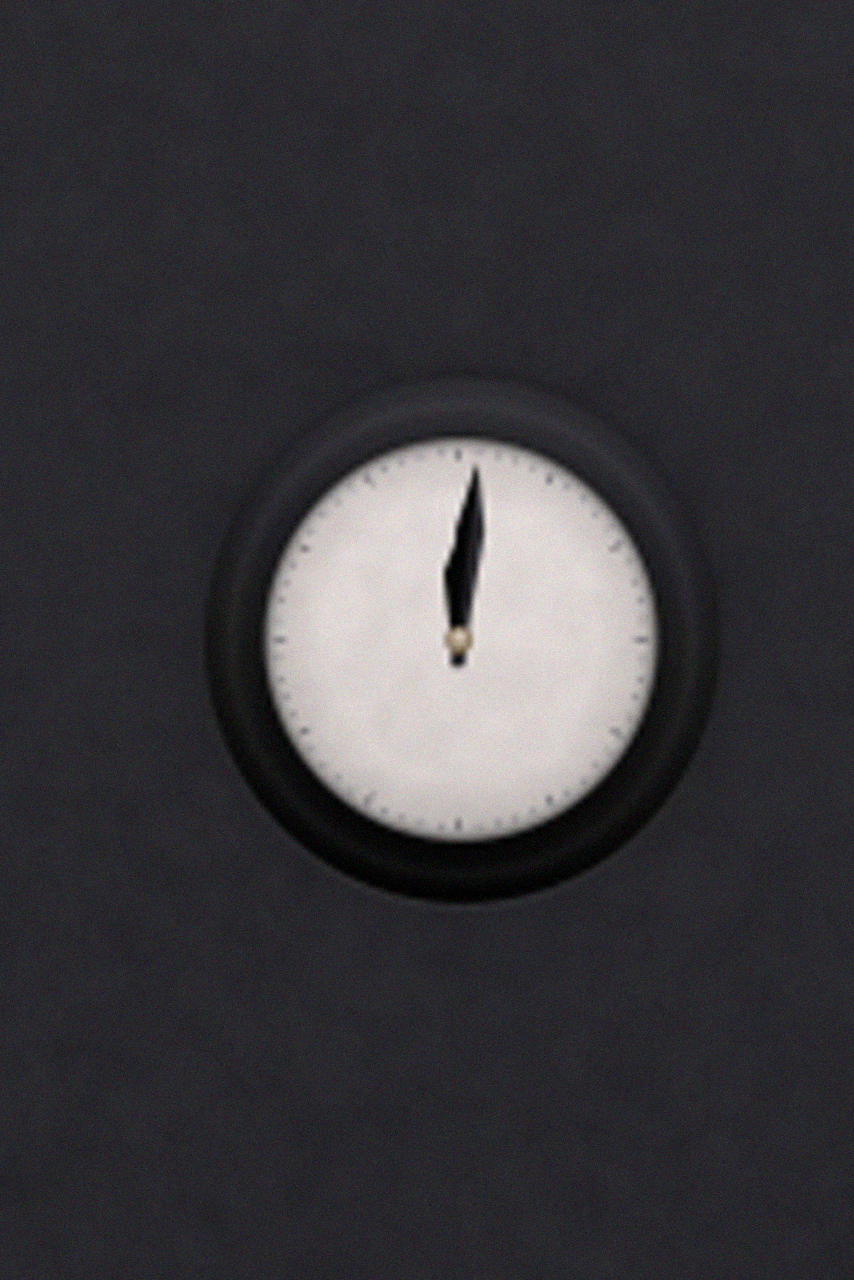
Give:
12h01
